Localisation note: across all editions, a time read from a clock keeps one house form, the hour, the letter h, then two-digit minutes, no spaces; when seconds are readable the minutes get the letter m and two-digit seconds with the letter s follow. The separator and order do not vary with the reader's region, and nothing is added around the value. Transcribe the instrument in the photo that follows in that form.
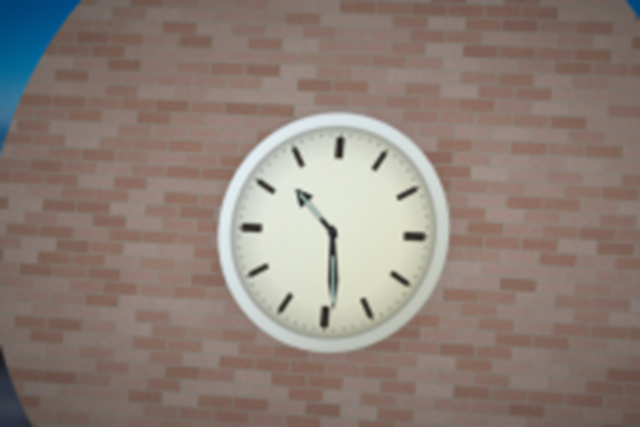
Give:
10h29
